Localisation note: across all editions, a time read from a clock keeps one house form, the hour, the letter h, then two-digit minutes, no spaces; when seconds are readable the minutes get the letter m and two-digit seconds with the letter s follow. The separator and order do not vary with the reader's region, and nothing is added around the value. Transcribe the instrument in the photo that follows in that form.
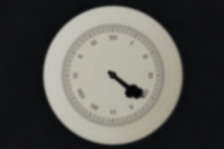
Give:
4h21
